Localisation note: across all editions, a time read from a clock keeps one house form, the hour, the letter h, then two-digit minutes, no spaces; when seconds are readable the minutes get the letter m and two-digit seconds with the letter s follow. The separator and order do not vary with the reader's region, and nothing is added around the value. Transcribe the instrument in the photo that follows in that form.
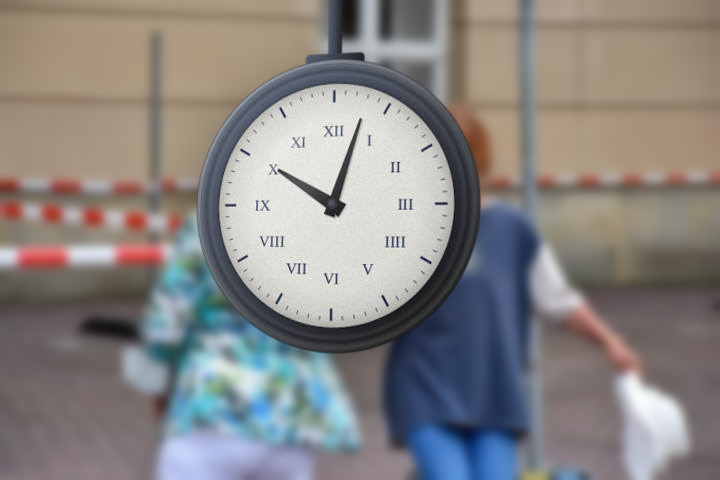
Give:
10h03
